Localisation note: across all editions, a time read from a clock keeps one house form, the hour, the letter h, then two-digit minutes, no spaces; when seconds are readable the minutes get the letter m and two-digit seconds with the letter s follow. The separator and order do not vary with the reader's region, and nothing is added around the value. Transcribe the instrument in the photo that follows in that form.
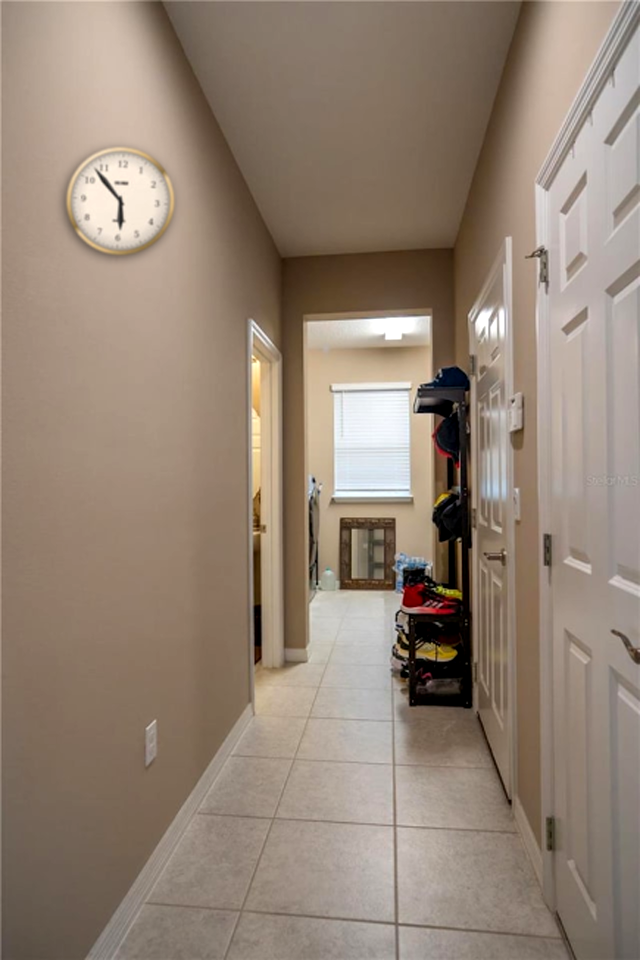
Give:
5h53
